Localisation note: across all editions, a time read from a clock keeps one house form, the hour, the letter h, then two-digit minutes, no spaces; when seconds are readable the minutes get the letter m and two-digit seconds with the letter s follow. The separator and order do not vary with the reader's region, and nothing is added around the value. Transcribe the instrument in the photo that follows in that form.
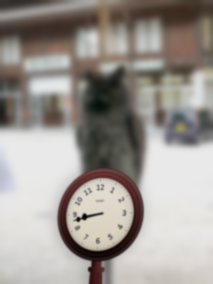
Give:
8h43
